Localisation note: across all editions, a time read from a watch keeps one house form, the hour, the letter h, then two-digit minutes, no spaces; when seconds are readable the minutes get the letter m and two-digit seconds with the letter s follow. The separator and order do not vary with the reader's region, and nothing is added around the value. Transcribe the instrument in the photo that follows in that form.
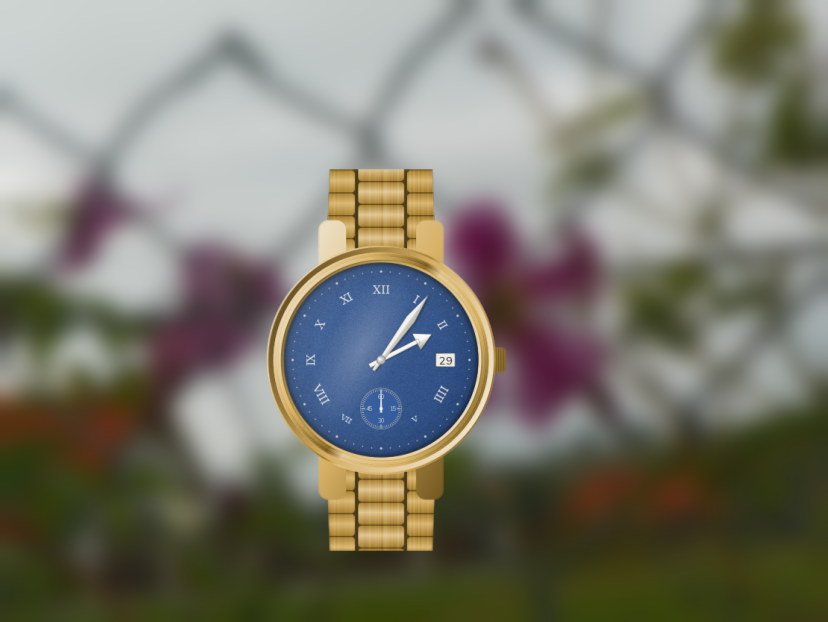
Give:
2h06
